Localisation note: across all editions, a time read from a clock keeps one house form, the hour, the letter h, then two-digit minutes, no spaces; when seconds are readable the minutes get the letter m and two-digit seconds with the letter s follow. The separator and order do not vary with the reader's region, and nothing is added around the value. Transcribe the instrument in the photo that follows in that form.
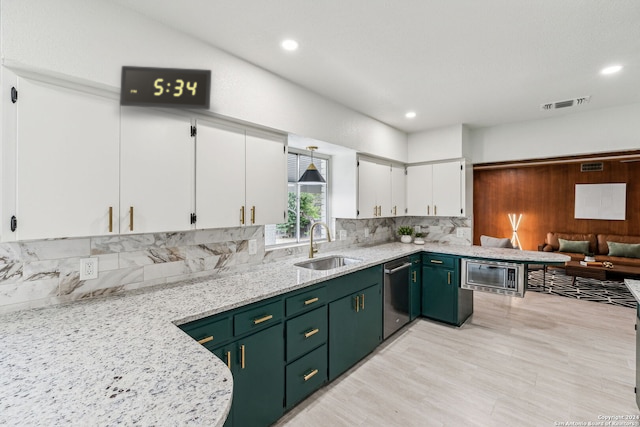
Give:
5h34
